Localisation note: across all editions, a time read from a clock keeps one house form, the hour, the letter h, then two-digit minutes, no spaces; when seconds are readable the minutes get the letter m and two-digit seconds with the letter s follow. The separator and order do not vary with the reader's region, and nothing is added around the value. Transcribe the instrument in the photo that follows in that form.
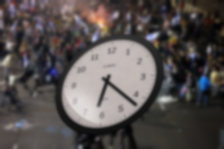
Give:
6h22
